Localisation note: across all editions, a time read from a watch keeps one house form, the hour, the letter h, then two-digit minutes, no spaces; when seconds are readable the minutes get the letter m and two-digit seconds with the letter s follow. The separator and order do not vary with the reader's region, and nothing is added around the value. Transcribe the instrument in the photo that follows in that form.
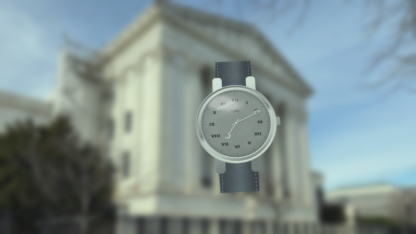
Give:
7h11
